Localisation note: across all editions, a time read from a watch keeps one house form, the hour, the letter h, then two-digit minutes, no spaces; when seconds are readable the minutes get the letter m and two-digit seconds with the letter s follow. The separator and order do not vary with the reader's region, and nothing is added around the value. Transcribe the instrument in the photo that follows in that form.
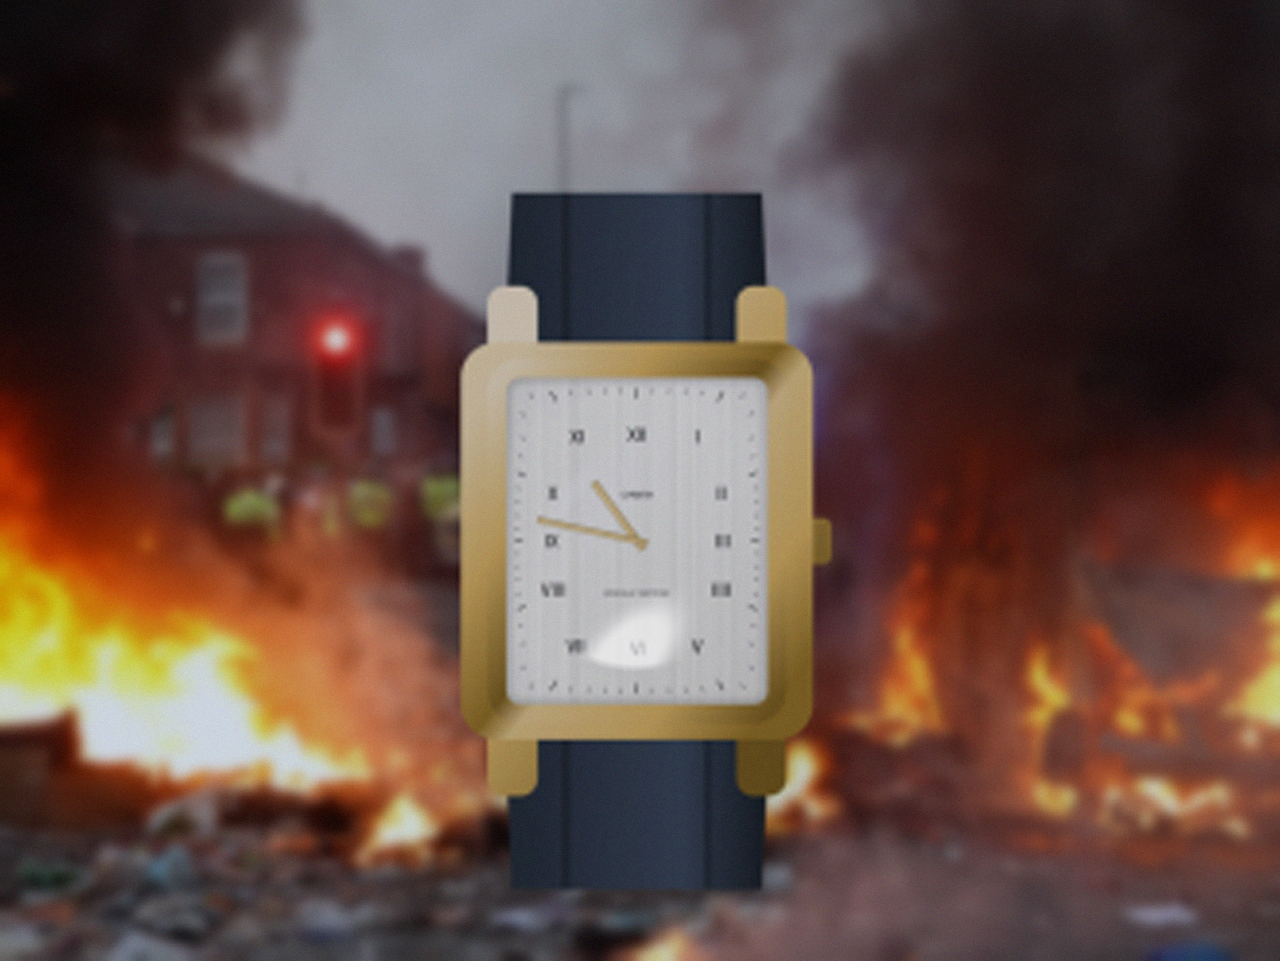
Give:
10h47
